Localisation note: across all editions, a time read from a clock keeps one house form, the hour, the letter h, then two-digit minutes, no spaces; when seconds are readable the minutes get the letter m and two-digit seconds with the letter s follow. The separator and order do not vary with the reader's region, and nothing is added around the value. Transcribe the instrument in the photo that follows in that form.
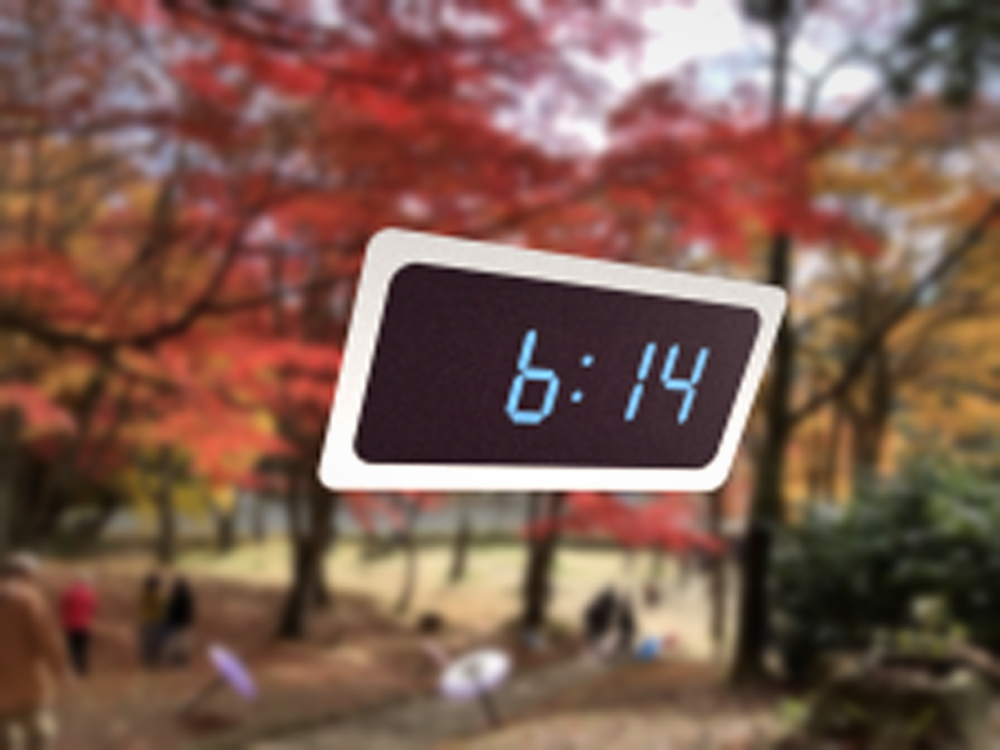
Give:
6h14
